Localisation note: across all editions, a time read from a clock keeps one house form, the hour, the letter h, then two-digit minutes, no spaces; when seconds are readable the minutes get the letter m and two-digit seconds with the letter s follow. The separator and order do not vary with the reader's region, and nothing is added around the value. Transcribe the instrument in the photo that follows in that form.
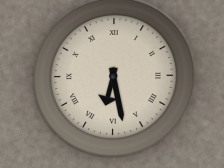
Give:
6h28
